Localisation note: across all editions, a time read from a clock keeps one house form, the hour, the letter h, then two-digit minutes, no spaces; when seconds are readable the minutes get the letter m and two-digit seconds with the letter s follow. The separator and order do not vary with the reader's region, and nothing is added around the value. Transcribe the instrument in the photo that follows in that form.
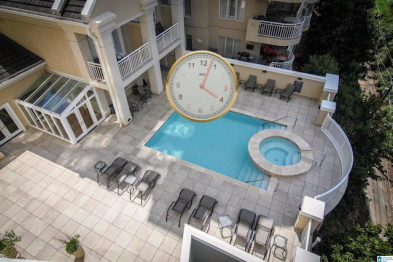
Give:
4h03
